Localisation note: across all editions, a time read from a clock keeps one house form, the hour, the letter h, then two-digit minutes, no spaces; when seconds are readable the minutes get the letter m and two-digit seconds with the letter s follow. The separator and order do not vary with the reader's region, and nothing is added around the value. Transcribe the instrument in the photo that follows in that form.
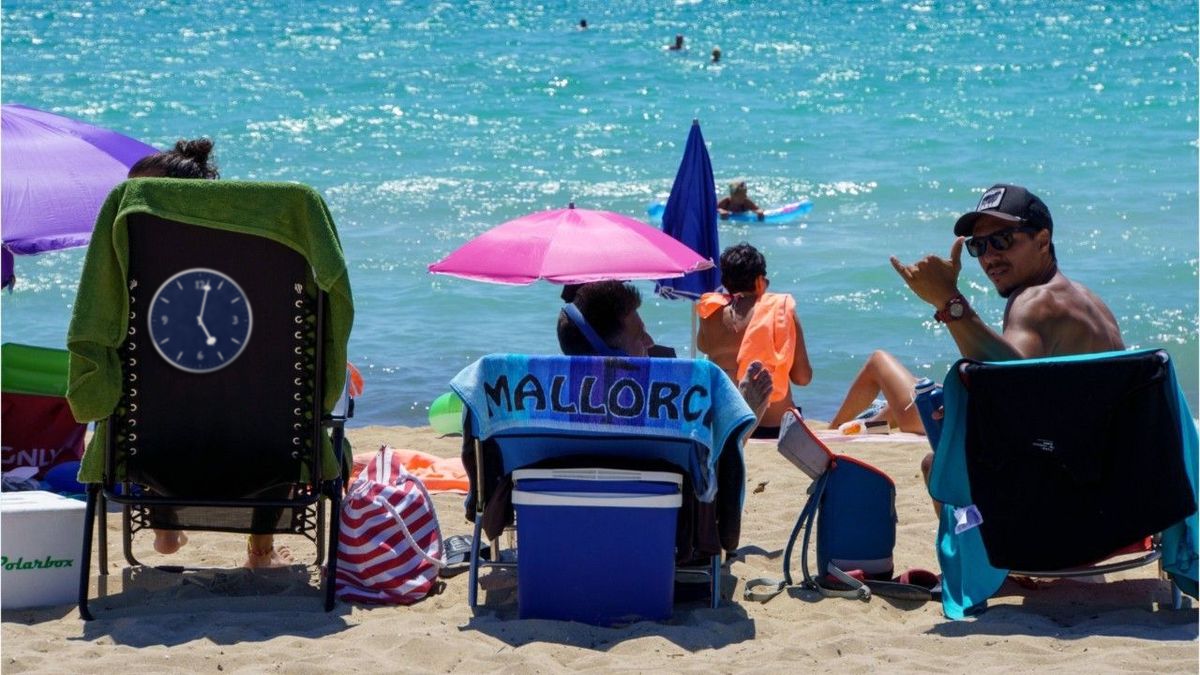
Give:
5h02
